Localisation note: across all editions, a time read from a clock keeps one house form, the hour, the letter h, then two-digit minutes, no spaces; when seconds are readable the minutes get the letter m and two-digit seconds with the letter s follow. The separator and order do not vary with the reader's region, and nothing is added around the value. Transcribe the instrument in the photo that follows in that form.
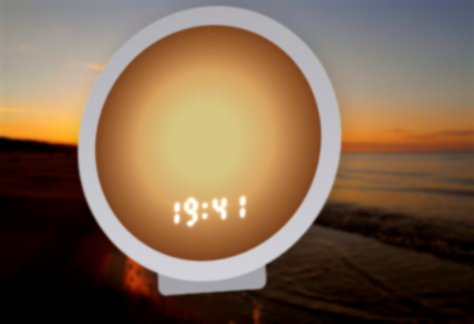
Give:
19h41
